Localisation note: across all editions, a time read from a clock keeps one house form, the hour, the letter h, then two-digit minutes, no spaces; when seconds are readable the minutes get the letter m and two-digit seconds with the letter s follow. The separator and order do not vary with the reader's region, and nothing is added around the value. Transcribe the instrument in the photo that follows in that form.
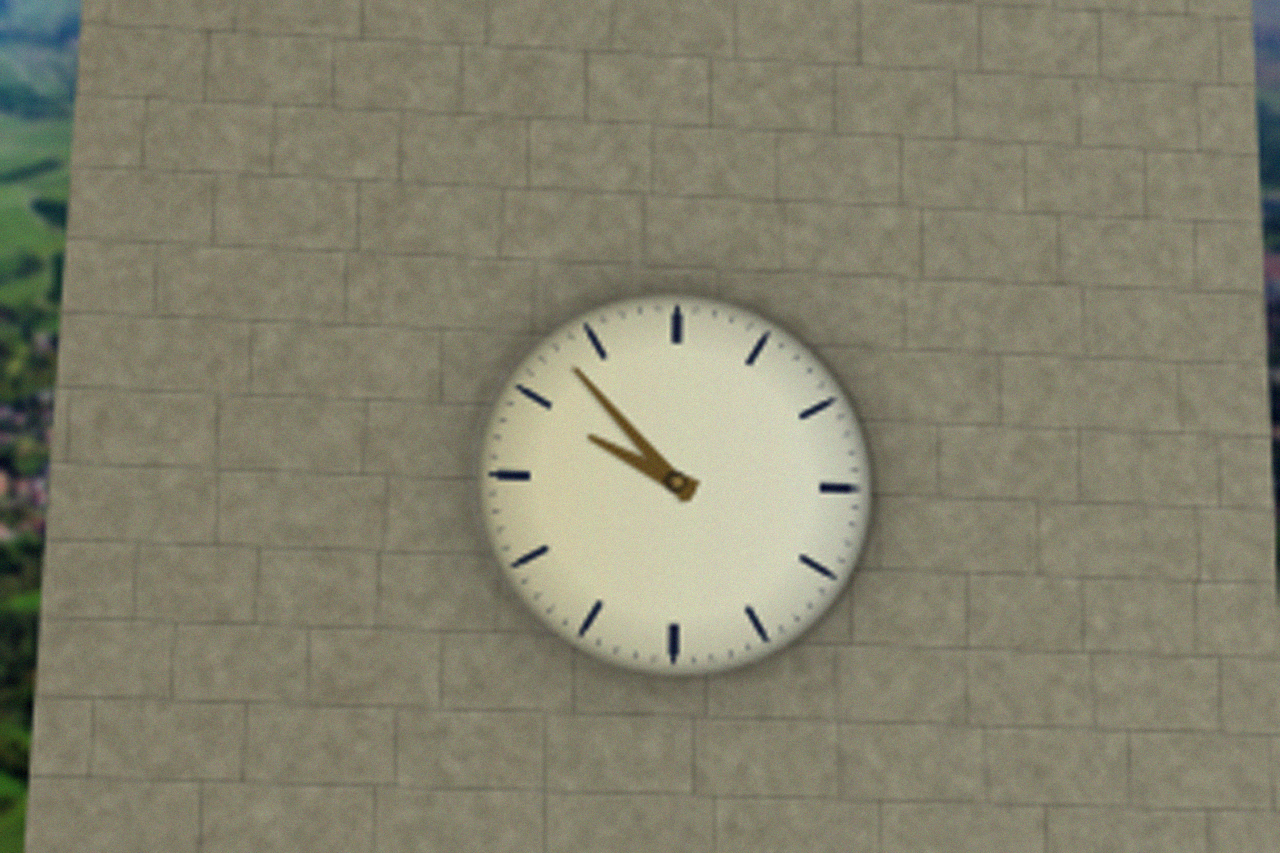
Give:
9h53
